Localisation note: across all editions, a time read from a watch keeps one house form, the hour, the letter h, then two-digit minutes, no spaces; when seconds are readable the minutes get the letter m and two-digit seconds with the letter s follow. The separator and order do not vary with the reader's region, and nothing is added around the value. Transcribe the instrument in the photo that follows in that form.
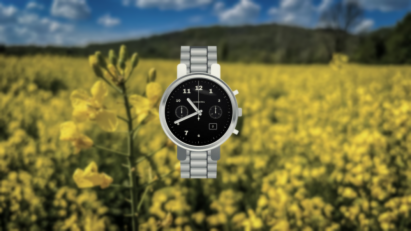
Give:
10h41
